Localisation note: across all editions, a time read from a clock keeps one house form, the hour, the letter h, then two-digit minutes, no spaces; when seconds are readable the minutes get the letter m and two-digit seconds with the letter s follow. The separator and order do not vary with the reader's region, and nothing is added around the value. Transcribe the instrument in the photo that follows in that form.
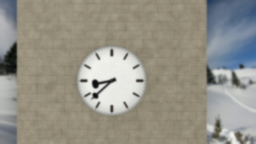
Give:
8h38
